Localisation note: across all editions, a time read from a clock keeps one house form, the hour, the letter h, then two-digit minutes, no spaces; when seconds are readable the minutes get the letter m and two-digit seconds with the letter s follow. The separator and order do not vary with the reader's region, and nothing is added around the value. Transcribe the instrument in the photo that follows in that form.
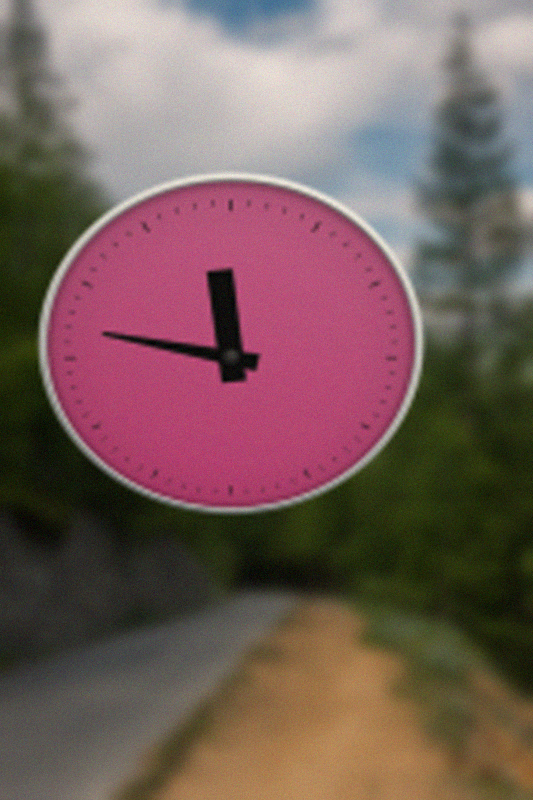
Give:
11h47
